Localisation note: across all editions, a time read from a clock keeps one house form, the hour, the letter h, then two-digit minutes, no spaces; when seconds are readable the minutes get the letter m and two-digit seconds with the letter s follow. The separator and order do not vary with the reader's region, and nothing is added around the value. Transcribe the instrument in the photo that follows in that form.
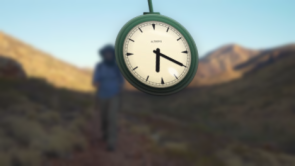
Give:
6h20
